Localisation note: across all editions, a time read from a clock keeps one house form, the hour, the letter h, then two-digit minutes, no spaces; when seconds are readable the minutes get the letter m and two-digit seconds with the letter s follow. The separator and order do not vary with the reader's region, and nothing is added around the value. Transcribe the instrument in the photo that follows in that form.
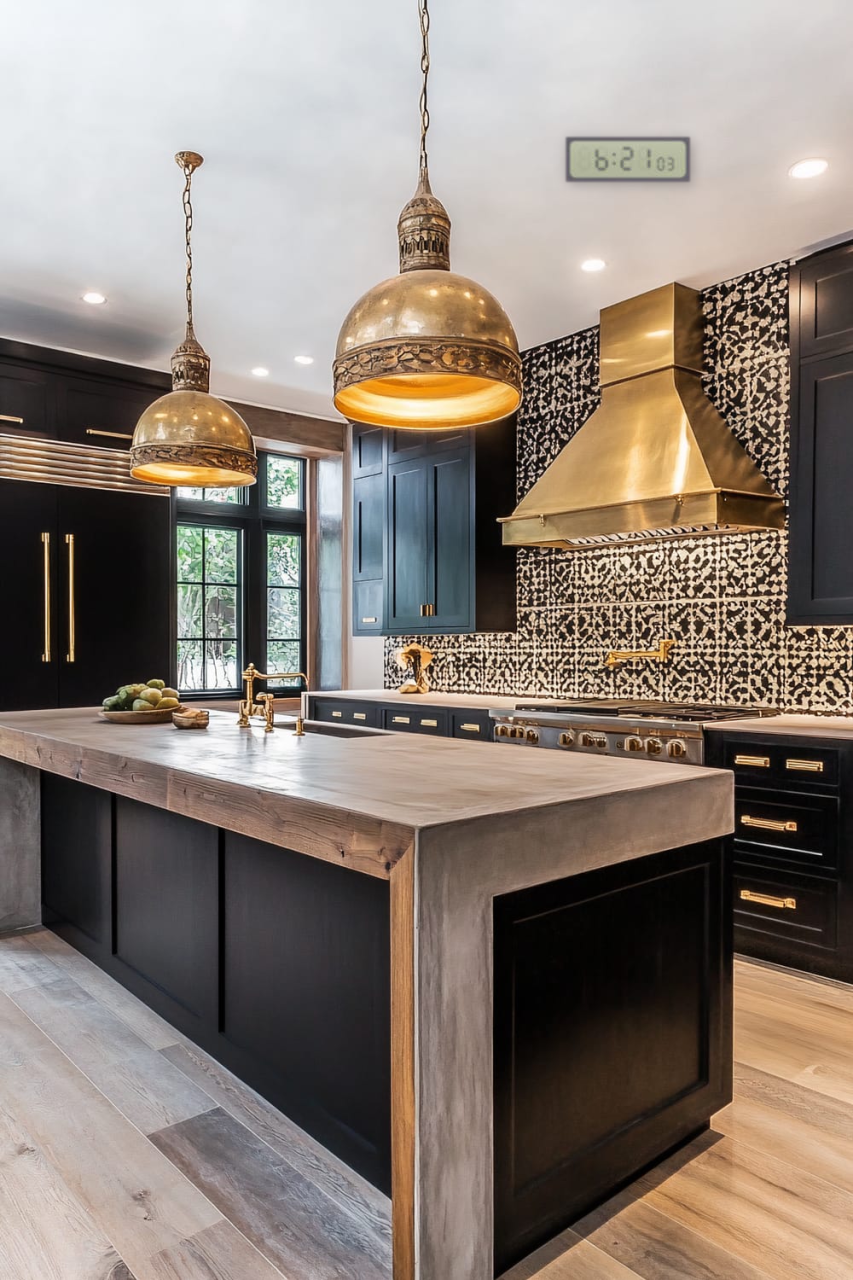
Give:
6h21m03s
